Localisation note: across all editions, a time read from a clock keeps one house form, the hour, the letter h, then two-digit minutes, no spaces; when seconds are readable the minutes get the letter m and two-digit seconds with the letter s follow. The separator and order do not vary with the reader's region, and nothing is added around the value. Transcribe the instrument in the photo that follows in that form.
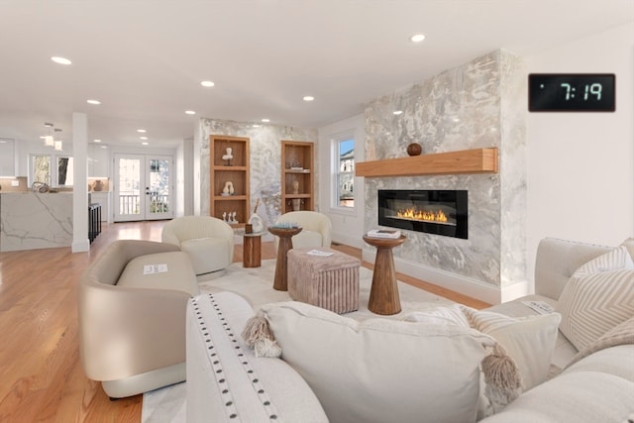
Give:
7h19
